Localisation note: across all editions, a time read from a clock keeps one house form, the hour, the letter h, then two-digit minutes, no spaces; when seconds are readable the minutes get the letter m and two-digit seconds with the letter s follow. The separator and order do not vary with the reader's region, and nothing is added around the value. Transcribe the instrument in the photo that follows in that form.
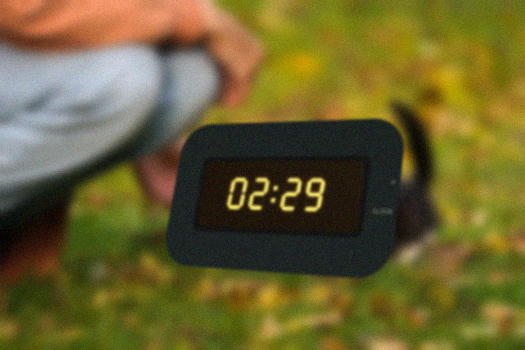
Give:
2h29
